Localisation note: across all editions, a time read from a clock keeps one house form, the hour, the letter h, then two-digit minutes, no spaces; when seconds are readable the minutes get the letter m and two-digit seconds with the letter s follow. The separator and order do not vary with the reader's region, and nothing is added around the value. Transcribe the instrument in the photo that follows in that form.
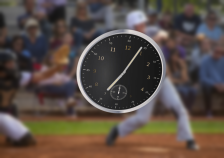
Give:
7h04
